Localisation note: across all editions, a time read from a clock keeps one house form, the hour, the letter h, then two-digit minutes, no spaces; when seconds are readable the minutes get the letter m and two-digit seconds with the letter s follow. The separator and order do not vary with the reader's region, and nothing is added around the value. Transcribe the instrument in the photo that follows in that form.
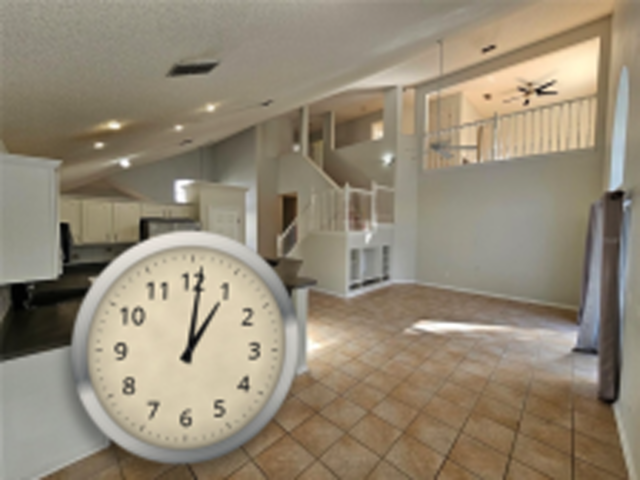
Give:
1h01
